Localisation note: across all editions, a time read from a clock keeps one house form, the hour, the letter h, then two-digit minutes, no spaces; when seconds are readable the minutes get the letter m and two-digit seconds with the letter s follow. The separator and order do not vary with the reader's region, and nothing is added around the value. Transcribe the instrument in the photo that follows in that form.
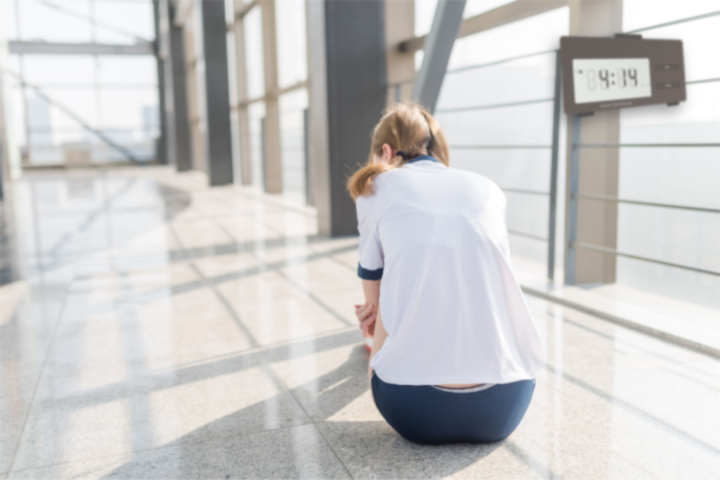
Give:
4h14
